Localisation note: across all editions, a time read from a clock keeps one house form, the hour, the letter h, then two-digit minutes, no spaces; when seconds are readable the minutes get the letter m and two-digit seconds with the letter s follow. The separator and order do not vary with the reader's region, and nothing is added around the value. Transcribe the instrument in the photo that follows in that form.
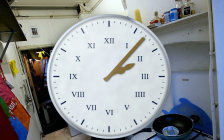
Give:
2h07
